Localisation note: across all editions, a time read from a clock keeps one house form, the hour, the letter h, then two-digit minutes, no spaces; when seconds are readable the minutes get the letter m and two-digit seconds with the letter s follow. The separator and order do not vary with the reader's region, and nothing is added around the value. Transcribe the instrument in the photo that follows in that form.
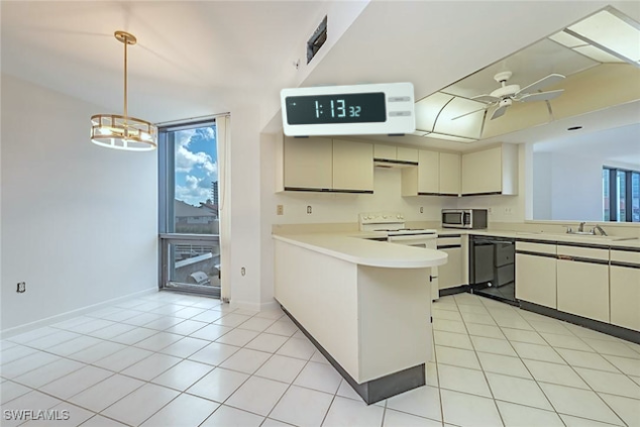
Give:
1h13m32s
